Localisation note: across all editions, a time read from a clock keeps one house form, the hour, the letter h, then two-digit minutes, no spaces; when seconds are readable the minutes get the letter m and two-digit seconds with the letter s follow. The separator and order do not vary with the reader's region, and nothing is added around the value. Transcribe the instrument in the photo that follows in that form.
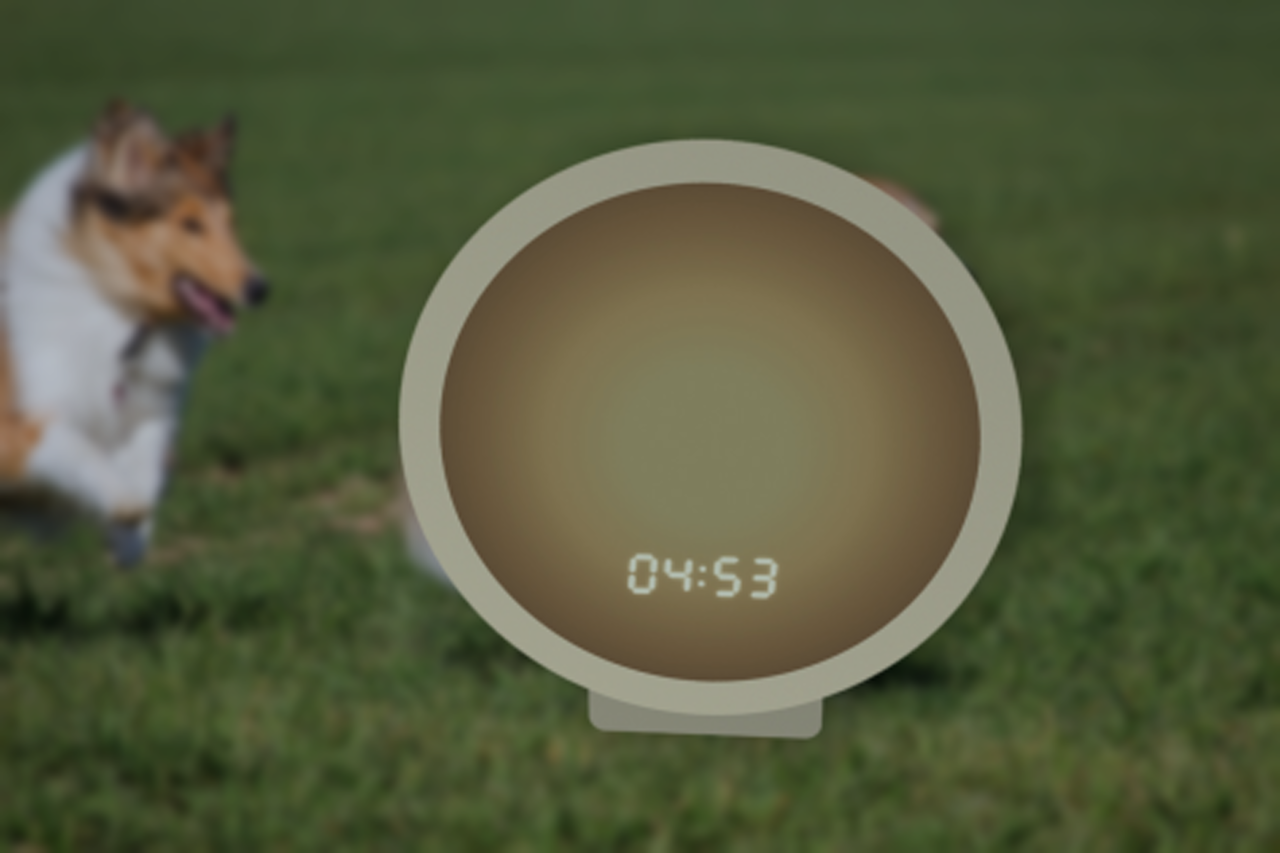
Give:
4h53
